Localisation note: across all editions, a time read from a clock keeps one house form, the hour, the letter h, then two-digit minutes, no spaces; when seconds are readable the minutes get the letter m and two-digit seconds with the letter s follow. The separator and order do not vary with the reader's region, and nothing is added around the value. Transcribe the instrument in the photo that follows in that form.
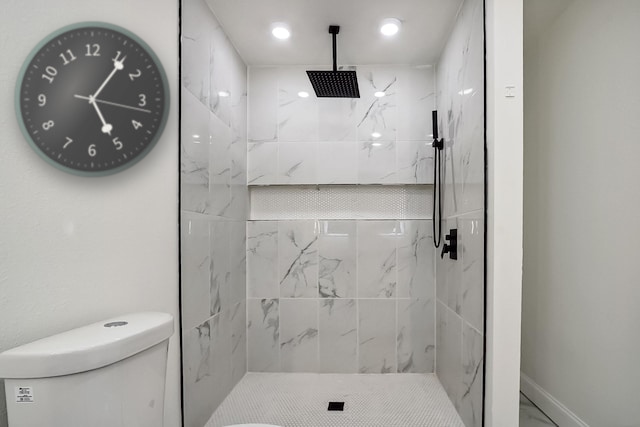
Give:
5h06m17s
